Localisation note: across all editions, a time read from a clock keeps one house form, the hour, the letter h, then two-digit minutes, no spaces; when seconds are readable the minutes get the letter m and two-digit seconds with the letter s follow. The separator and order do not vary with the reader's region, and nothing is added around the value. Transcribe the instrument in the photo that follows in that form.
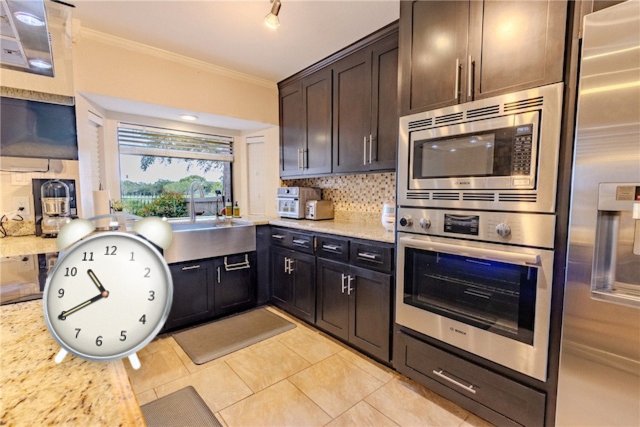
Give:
10h40
